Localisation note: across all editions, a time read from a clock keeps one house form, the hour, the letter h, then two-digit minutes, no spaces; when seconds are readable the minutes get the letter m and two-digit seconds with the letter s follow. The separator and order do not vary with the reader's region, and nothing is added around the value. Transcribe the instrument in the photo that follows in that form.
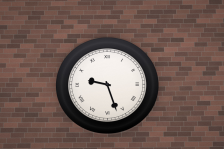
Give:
9h27
